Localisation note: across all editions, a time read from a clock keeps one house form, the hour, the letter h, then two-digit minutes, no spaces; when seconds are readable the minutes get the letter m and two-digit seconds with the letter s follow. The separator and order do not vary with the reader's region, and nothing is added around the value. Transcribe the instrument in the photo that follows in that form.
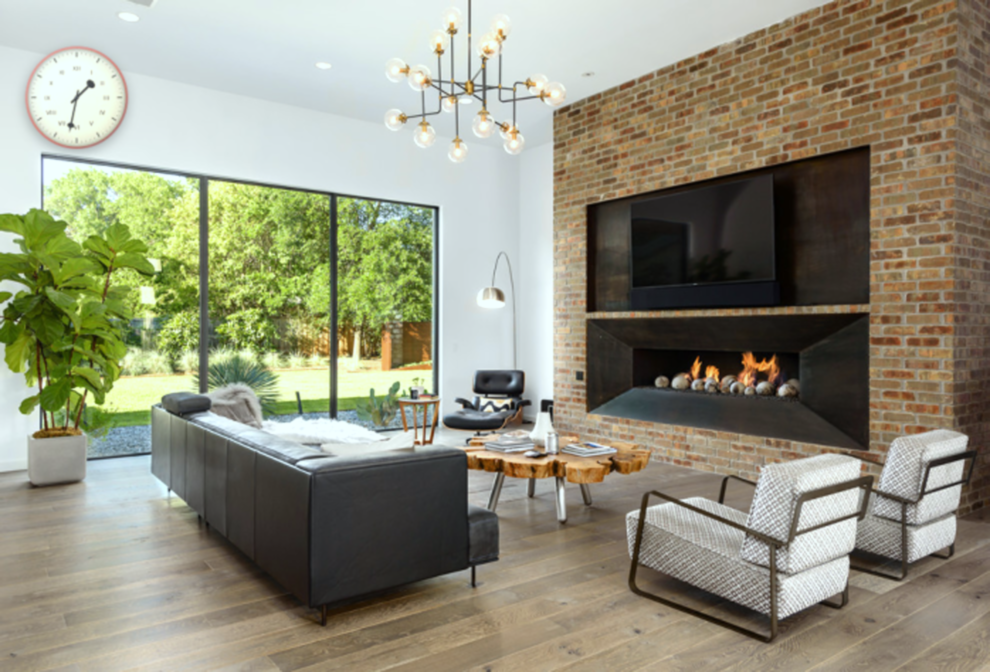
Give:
1h32
